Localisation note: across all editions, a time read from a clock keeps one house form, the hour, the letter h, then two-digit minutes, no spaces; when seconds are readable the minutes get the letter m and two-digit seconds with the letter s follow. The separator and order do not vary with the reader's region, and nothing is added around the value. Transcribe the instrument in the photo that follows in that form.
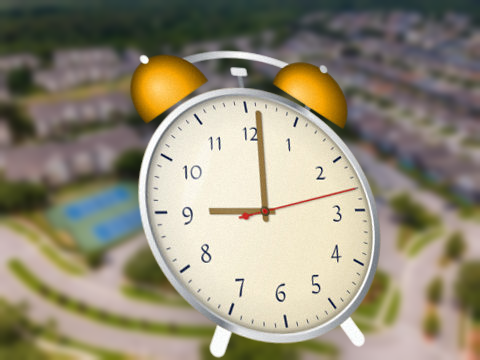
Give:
9h01m13s
